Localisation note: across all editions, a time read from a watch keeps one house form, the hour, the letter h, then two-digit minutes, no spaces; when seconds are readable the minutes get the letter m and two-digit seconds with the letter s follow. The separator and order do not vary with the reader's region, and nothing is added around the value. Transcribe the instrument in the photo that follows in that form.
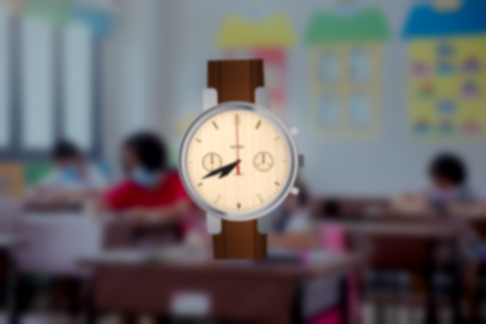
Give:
7h41
